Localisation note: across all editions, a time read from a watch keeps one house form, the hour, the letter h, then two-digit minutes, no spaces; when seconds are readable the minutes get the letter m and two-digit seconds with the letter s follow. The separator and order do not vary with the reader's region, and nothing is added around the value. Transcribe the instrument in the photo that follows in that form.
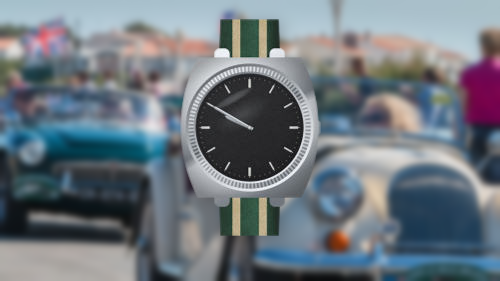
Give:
9h50
